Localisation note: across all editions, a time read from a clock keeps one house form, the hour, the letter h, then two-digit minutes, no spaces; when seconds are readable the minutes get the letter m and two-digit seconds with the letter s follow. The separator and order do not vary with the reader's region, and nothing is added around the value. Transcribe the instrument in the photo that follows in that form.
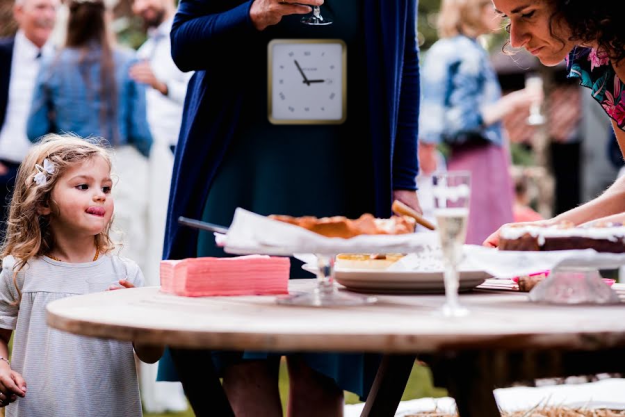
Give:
2h55
